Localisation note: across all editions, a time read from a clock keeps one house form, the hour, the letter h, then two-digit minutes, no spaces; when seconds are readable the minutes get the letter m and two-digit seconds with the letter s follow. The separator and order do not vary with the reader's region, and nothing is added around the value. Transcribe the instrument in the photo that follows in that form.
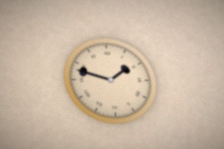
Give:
1h48
